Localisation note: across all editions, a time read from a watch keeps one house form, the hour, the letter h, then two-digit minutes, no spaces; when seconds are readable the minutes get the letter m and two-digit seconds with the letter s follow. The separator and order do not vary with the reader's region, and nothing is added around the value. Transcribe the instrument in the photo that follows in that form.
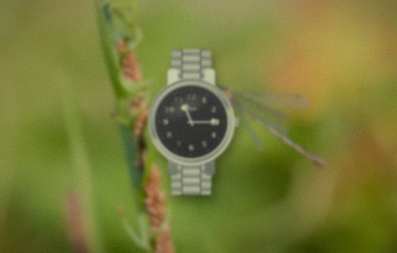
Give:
11h15
